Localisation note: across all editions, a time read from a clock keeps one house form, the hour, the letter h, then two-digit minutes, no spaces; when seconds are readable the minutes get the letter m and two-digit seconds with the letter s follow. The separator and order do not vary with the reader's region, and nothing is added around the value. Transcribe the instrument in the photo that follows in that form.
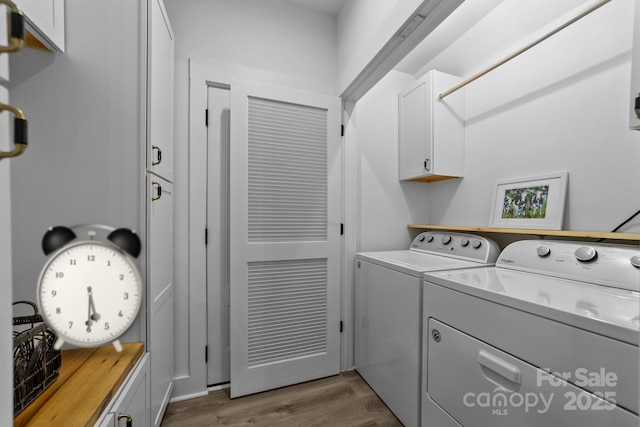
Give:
5h30
